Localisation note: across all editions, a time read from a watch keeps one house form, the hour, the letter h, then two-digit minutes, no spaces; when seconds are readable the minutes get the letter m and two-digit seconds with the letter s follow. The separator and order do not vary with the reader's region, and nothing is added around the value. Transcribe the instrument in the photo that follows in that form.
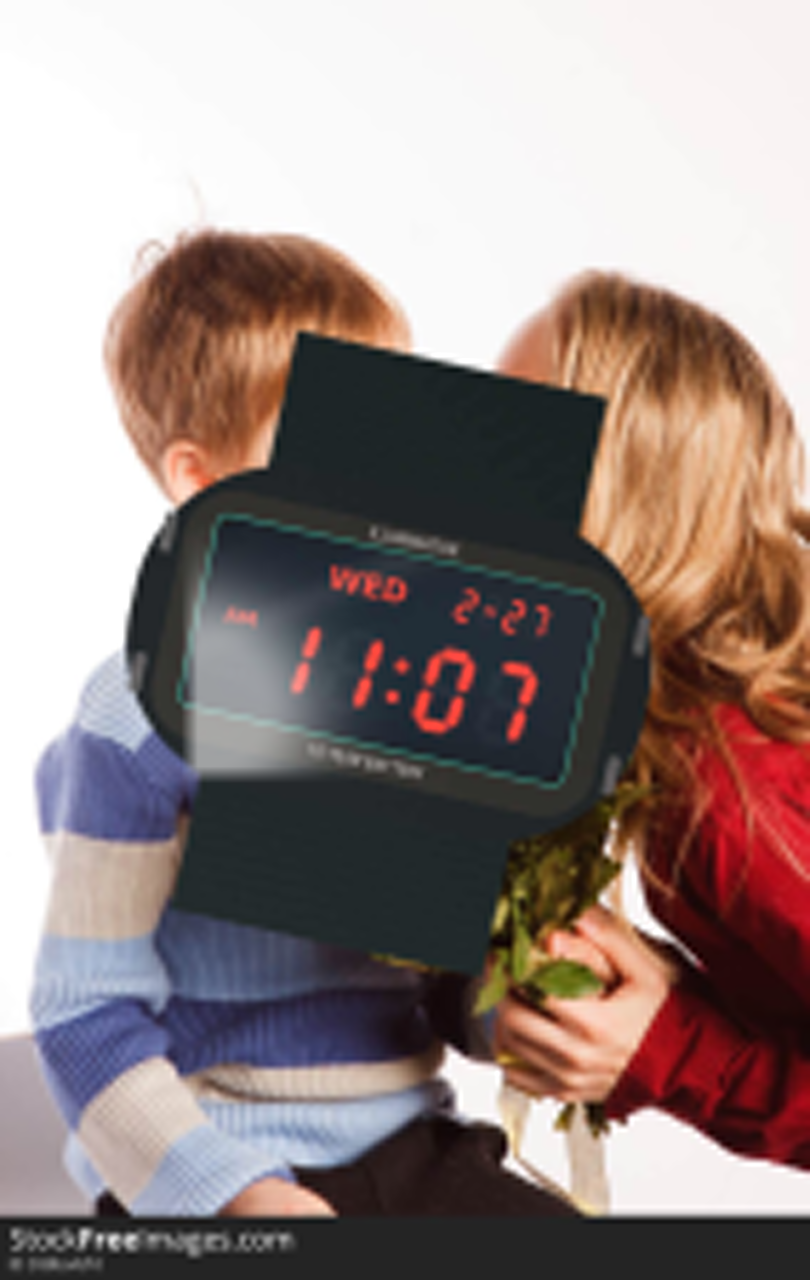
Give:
11h07
